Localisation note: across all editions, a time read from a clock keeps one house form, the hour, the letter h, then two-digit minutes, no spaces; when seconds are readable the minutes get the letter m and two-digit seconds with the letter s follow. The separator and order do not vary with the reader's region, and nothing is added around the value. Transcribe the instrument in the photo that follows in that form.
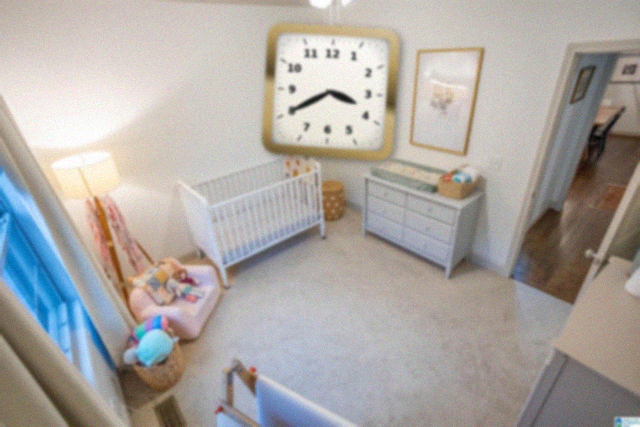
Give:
3h40
